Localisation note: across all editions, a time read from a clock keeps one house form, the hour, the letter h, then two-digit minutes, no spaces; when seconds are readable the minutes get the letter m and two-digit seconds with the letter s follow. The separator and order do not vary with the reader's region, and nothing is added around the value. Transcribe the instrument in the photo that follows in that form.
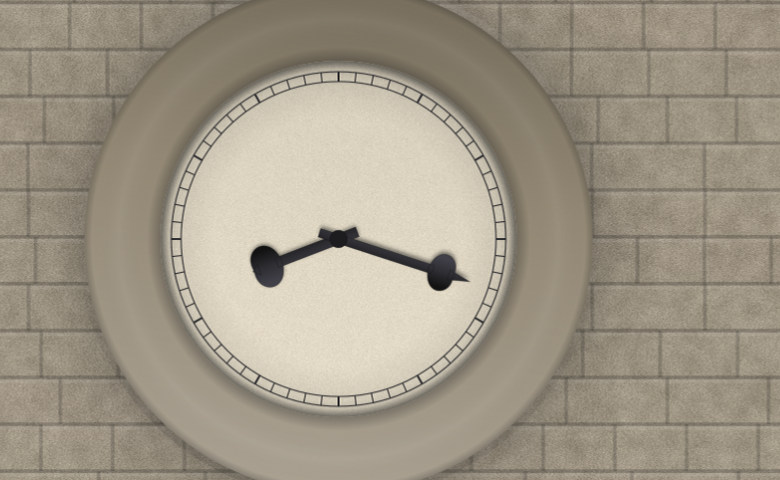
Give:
8h18
